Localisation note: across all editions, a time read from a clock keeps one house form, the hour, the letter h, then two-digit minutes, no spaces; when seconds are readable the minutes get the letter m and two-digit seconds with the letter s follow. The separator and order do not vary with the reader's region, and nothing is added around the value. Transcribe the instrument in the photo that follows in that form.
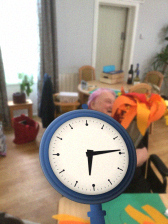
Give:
6h14
